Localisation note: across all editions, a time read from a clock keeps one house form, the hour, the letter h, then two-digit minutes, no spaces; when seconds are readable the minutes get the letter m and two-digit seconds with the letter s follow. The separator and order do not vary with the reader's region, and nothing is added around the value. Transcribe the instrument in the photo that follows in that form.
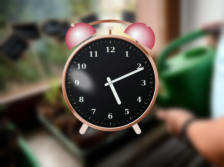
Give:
5h11
